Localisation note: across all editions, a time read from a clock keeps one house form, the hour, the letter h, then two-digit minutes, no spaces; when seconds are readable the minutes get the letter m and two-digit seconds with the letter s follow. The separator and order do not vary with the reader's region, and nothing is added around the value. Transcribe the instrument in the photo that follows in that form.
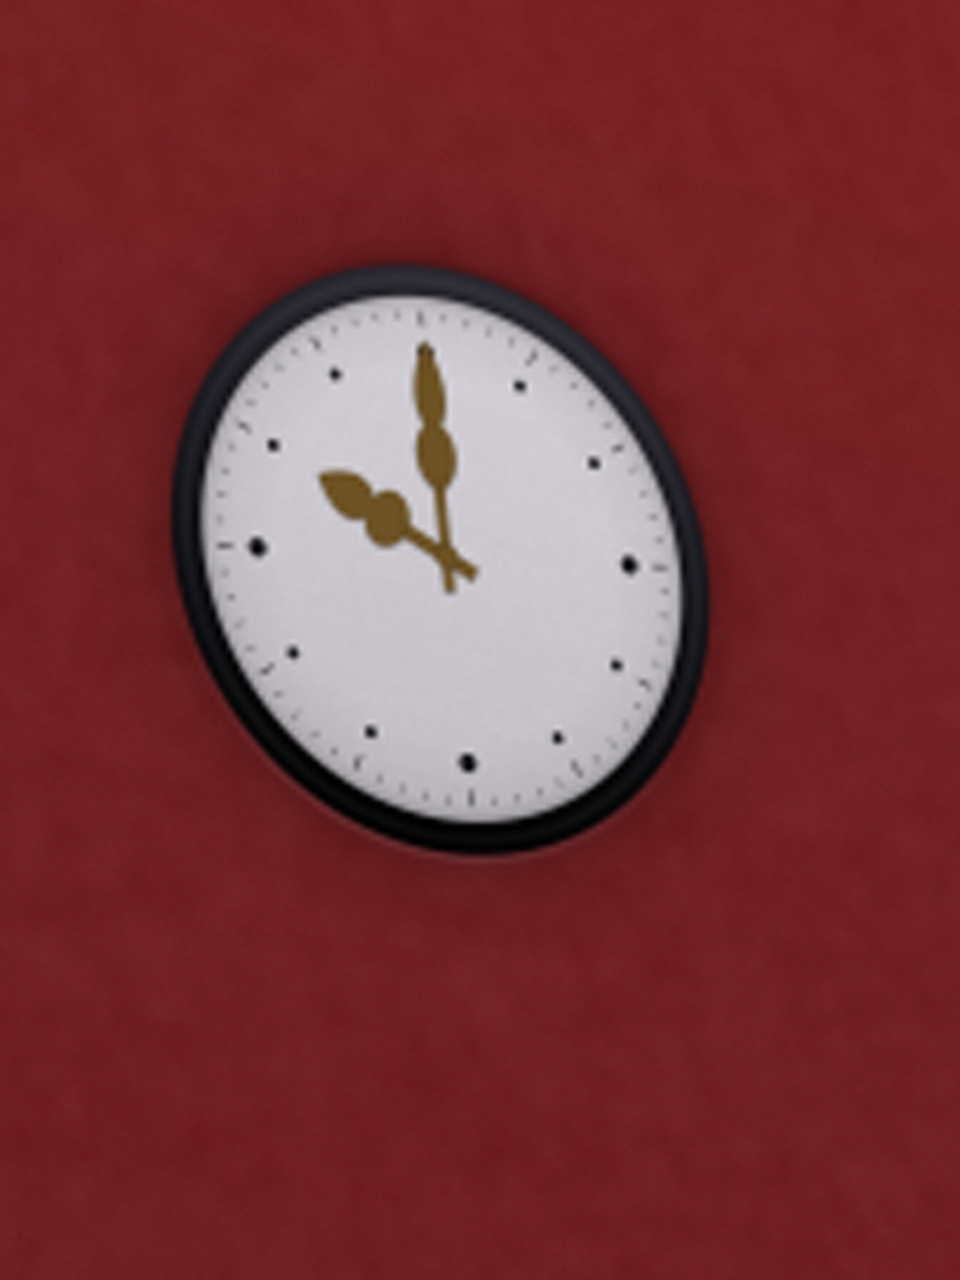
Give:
10h00
